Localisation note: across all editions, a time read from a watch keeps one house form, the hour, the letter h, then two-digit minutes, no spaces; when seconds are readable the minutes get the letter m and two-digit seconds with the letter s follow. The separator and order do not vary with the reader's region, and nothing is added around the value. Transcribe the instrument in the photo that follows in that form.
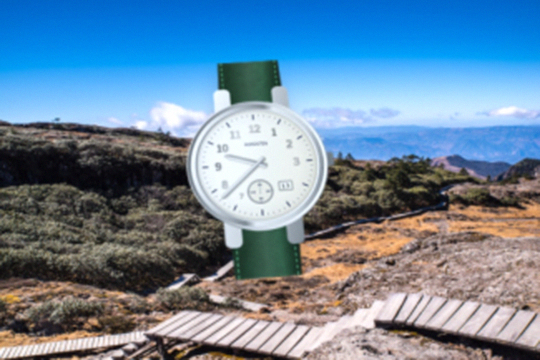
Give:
9h38
